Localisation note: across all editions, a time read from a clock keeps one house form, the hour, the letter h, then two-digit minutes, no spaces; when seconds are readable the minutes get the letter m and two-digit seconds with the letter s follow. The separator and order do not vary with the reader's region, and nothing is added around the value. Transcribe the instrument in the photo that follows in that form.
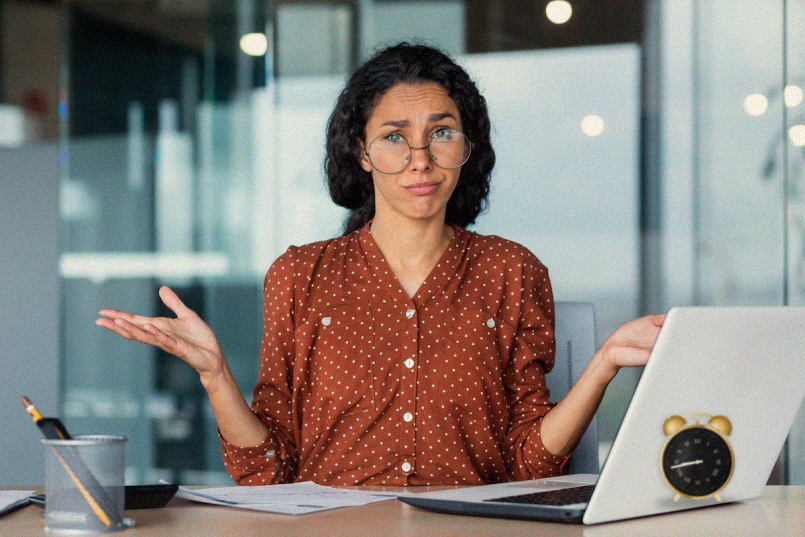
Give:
8h43
